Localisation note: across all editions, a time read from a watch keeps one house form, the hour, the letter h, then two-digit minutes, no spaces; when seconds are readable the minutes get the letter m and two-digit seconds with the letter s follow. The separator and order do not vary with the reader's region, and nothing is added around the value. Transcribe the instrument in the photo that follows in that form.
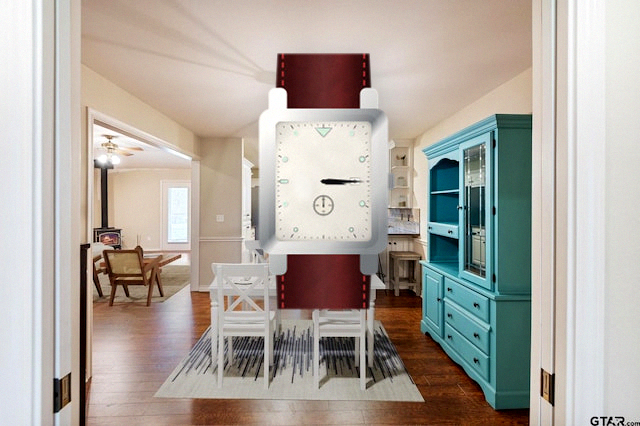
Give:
3h15
